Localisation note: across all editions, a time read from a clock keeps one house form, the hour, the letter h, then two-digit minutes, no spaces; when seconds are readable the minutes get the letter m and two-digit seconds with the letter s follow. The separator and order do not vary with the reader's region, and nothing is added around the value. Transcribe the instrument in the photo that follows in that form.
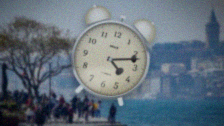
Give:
4h12
